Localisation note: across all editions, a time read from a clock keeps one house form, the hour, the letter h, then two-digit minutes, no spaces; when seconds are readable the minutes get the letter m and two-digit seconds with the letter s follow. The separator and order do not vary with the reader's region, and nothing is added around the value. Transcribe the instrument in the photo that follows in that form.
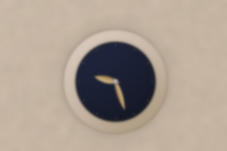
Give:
9h27
